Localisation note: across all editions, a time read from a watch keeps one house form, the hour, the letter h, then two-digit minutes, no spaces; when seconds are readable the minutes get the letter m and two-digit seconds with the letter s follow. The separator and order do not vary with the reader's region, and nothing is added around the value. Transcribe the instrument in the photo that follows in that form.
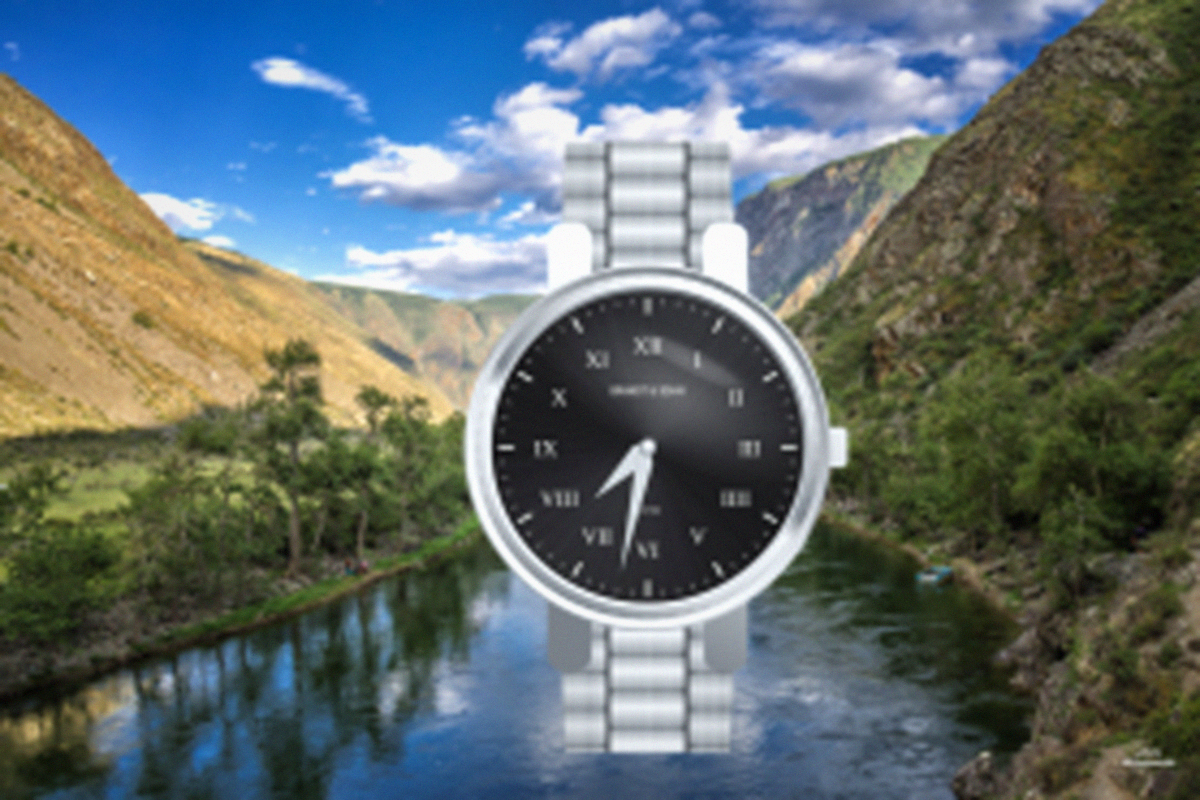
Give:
7h32
